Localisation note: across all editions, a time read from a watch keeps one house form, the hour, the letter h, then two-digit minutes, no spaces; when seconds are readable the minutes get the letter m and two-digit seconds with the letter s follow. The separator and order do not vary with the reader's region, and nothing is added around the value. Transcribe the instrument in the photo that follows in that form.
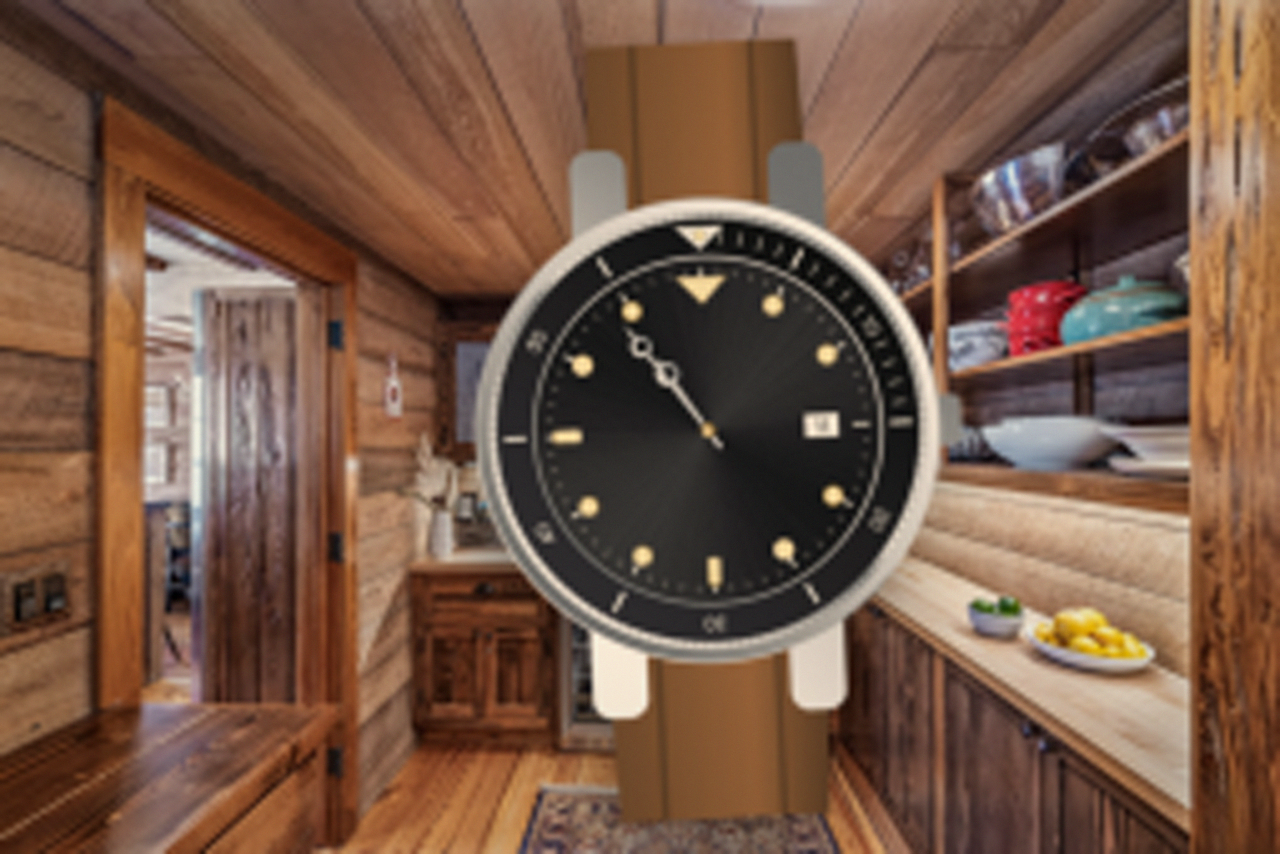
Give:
10h54
